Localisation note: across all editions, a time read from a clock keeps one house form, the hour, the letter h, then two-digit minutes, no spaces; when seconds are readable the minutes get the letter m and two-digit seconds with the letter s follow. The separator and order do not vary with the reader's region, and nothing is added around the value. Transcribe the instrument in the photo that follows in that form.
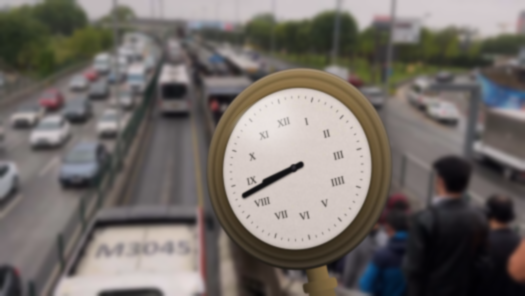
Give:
8h43
